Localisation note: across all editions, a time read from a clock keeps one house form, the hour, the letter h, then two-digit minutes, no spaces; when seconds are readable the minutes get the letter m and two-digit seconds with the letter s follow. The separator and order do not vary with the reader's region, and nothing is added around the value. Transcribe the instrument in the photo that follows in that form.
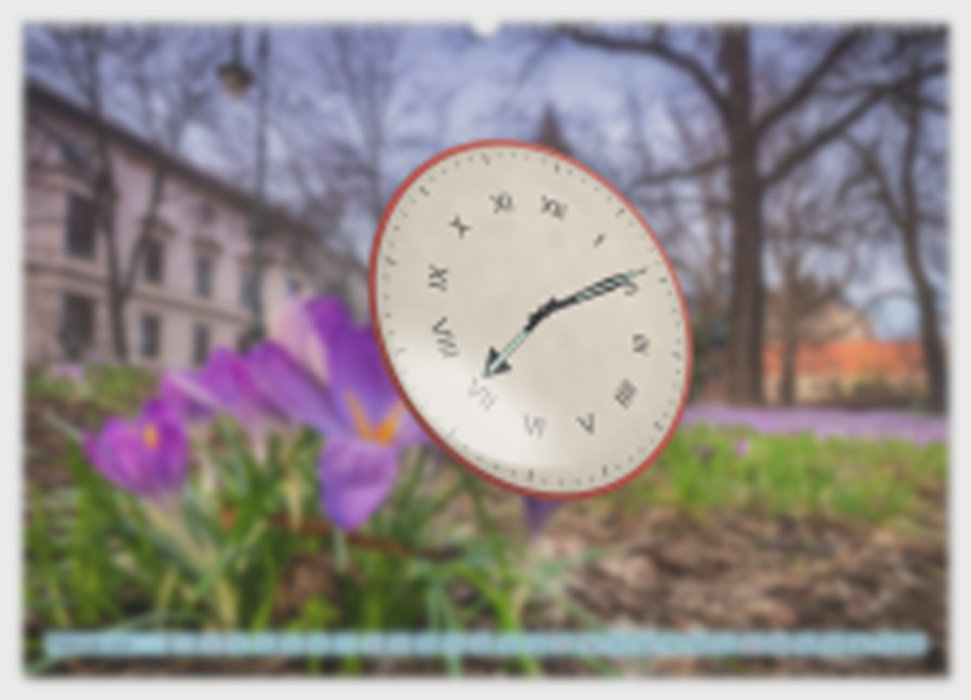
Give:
7h09
